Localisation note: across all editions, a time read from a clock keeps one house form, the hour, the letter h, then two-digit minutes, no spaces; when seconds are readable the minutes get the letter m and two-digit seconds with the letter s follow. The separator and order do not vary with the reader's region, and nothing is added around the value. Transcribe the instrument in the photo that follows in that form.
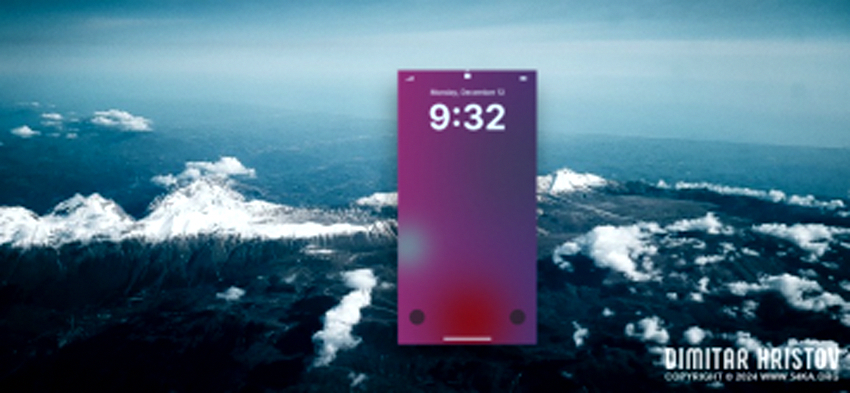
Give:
9h32
